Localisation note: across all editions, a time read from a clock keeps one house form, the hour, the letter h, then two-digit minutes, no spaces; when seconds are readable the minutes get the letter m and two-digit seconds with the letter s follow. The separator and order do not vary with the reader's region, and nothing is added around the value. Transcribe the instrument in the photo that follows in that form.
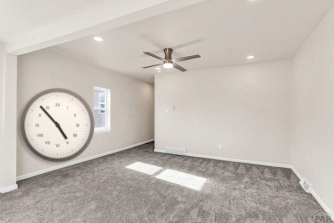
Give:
4h53
